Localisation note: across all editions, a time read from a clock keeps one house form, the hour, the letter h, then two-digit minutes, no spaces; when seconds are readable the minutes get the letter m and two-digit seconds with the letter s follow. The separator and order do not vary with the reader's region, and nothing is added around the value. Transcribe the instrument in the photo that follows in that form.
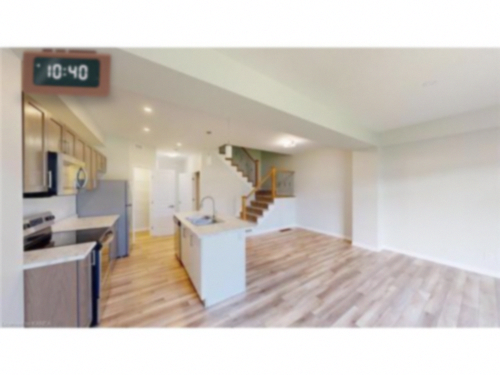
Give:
10h40
